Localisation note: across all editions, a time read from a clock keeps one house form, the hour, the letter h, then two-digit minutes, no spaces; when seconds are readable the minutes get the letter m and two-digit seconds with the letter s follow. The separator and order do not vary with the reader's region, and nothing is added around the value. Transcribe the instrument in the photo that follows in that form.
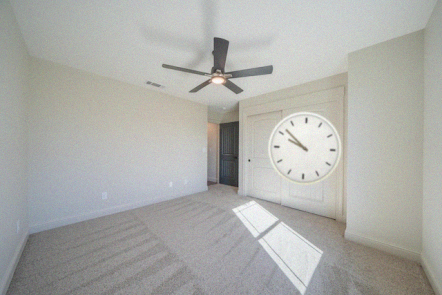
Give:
9h52
